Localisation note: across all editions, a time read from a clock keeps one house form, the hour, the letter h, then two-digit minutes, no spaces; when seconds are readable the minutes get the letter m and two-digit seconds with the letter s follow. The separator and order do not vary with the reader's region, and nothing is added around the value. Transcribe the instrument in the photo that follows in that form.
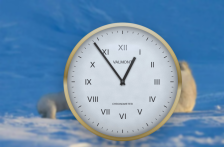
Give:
12h54
